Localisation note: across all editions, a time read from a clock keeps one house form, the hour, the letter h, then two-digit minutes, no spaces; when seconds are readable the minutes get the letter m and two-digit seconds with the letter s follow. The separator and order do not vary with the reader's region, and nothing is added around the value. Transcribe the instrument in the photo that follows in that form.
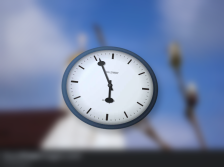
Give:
5h56
